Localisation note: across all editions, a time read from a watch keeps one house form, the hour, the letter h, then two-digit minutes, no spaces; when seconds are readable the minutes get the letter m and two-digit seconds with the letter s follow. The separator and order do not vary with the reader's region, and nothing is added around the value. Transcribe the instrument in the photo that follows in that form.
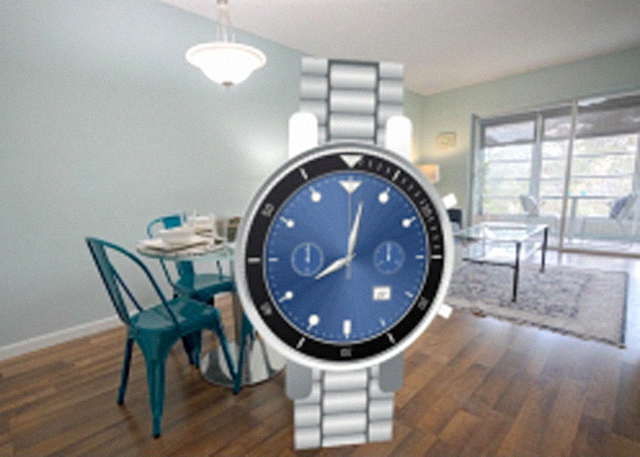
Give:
8h02
